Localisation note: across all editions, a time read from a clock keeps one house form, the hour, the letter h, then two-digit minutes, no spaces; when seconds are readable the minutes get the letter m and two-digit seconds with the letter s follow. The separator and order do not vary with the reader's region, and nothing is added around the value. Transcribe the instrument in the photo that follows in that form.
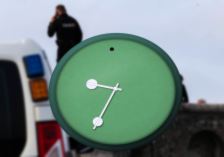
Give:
9h35
